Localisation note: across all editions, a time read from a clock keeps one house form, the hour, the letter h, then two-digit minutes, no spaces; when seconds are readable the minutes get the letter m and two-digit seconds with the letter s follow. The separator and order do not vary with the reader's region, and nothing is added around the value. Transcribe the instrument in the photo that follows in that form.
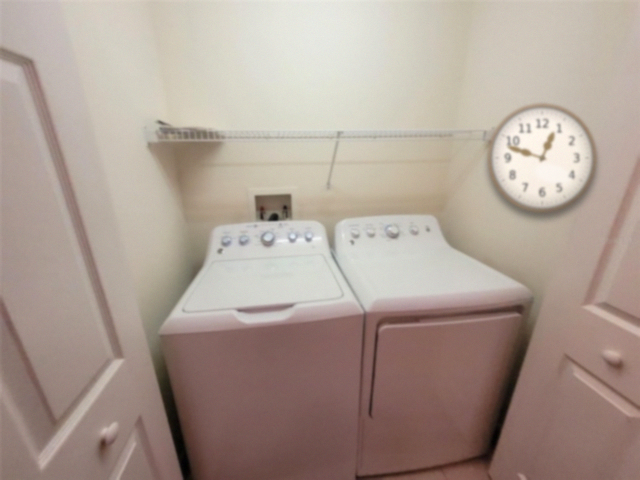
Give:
12h48
